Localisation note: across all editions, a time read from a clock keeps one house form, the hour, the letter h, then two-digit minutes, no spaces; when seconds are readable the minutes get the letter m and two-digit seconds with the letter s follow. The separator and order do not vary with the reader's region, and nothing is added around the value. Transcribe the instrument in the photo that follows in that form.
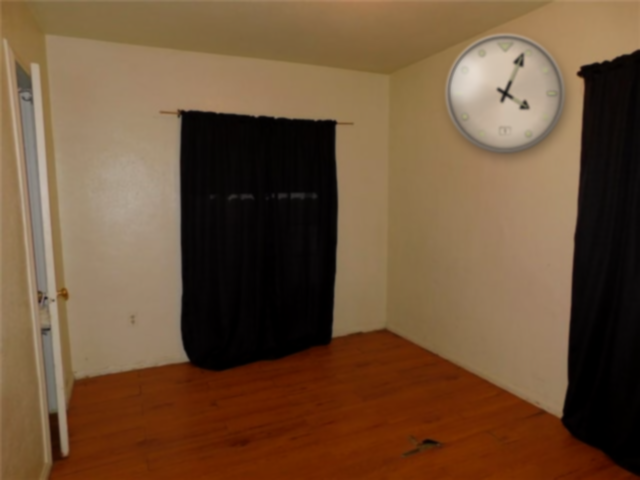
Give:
4h04
